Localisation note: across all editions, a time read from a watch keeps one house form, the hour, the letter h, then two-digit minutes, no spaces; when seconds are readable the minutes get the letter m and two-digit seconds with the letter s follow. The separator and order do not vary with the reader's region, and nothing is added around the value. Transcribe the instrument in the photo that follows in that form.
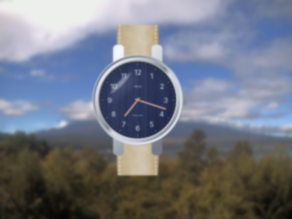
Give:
7h18
